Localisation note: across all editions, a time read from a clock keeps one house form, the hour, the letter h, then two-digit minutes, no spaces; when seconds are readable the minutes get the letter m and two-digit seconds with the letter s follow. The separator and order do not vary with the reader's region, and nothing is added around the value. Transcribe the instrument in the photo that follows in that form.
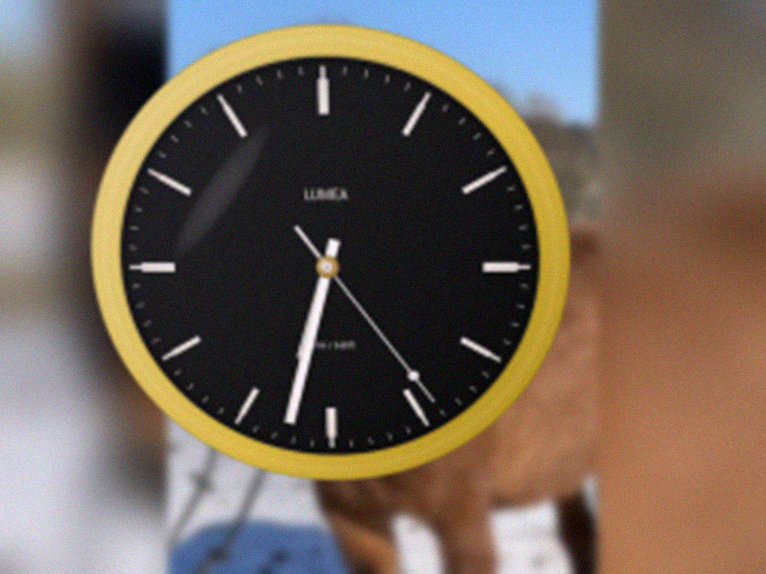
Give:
6h32m24s
